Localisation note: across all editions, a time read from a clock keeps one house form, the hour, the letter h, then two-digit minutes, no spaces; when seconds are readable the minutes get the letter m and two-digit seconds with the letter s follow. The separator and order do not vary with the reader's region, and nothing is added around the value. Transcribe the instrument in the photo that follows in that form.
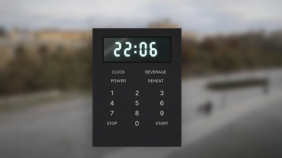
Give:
22h06
